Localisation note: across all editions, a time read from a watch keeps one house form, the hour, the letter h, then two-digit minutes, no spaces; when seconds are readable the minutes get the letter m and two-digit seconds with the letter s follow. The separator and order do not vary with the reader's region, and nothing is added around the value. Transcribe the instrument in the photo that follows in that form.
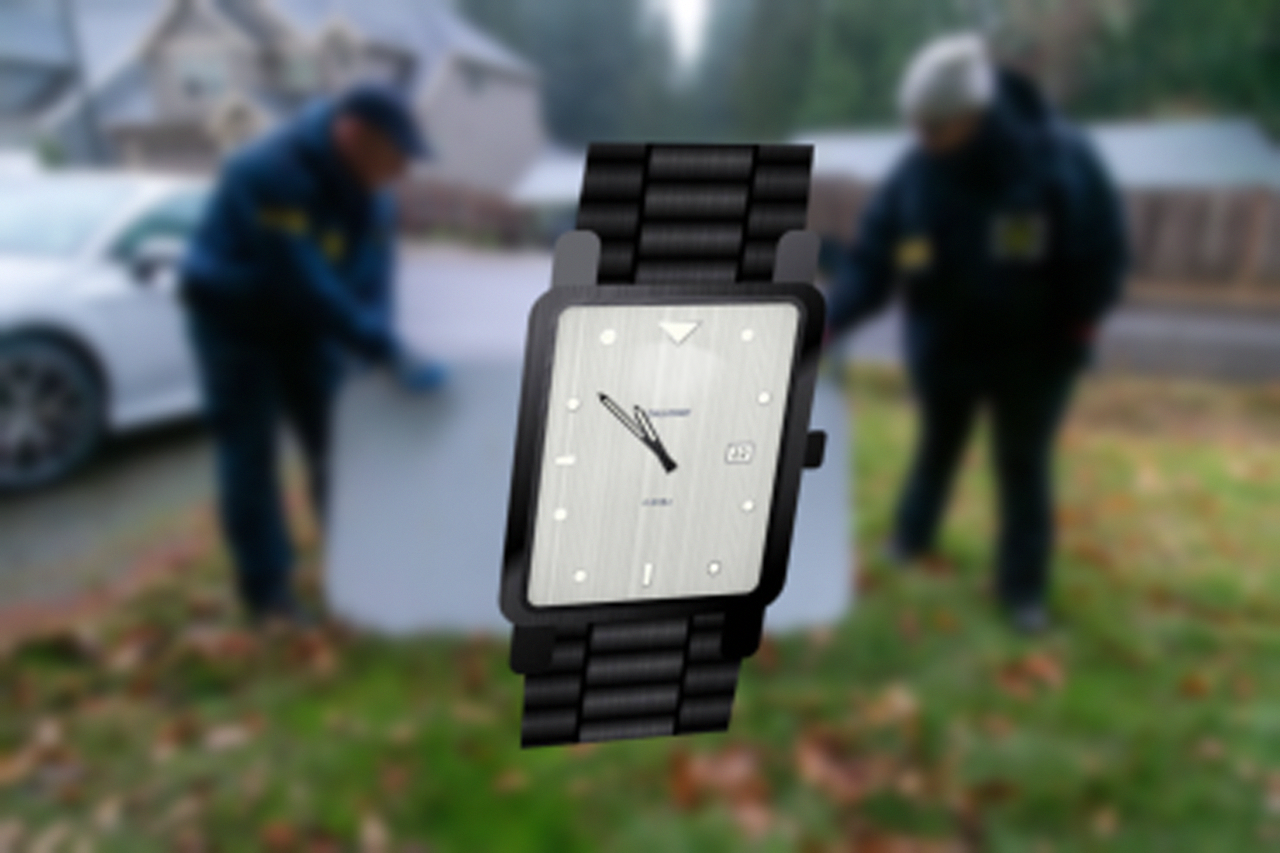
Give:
10h52
